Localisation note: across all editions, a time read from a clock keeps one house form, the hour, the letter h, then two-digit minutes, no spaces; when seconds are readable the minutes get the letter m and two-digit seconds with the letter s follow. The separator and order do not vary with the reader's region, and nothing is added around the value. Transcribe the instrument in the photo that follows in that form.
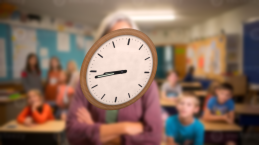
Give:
8h43
